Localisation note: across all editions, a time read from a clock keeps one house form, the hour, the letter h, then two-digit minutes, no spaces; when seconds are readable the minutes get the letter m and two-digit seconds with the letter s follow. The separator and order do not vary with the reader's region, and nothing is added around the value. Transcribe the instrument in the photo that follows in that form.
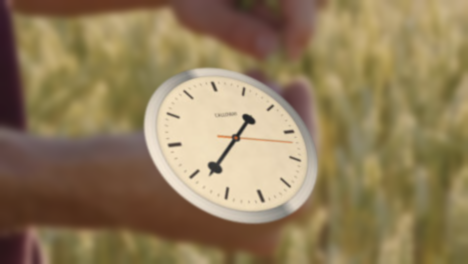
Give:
1h38m17s
